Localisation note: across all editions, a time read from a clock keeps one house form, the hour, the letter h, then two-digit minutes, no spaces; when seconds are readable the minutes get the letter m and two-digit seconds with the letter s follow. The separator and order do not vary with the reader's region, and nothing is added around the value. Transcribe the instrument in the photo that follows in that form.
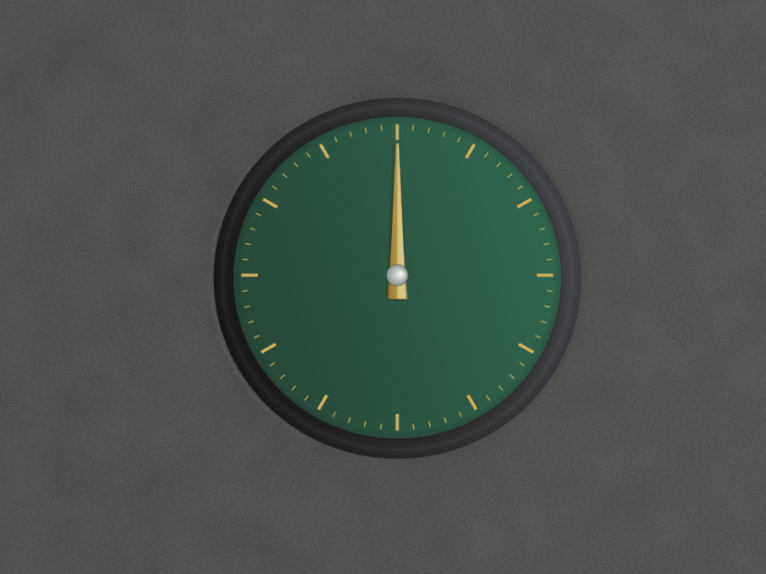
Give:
12h00
